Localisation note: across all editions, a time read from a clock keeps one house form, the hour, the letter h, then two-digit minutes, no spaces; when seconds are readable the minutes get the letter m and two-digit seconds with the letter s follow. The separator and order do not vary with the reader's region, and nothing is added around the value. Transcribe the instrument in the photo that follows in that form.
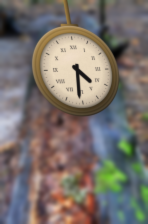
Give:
4h31
